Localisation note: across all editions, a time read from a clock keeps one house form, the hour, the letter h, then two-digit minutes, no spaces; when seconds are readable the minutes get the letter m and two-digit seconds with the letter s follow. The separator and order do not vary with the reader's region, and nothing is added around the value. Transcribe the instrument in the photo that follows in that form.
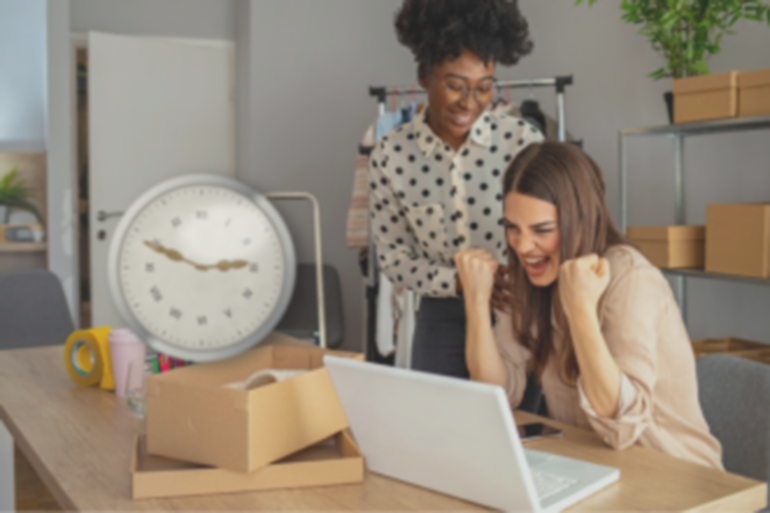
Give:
2h49
